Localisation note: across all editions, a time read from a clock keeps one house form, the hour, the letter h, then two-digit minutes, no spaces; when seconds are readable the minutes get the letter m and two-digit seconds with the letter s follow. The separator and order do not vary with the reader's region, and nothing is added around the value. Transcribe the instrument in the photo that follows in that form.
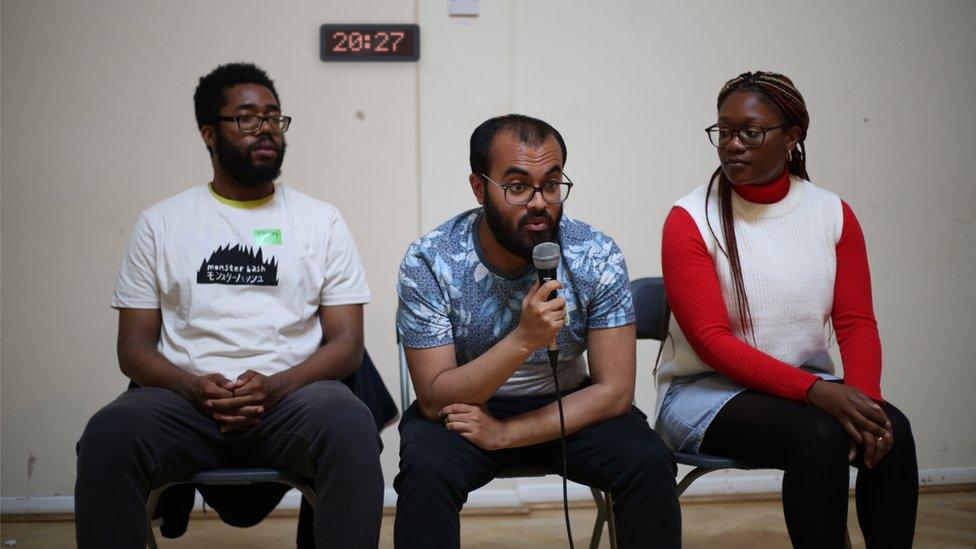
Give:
20h27
